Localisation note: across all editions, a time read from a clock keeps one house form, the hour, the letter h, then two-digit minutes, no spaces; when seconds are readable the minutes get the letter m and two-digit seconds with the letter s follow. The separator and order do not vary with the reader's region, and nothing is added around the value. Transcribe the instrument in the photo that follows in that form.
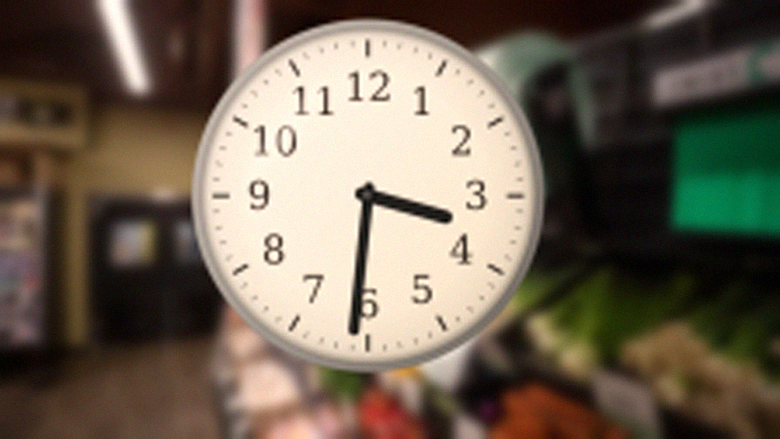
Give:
3h31
